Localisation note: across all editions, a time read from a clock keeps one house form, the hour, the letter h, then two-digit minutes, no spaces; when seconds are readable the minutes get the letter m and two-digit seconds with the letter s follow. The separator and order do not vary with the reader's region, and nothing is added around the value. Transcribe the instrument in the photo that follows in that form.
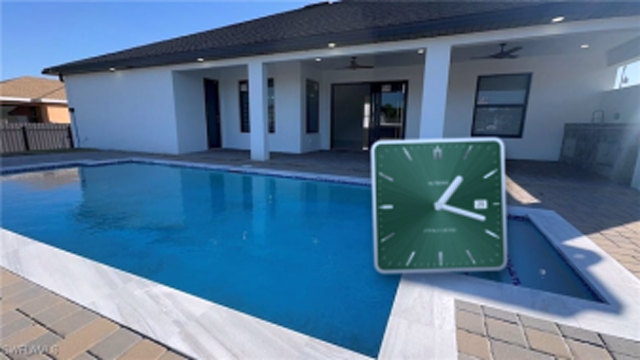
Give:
1h18
